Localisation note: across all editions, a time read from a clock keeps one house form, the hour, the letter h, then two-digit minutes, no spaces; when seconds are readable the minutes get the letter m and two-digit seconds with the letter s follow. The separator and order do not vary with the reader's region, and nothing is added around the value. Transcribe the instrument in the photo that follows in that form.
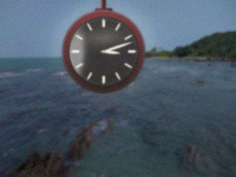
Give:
3h12
